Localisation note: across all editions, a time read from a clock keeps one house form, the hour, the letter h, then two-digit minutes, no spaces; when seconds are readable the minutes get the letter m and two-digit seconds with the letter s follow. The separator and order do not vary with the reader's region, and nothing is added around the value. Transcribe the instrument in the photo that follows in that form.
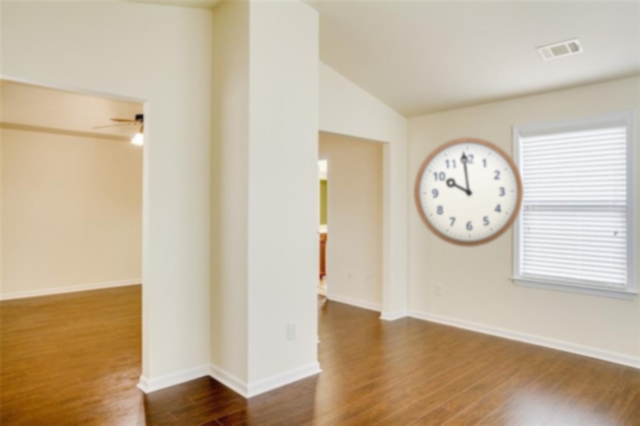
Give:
9h59
